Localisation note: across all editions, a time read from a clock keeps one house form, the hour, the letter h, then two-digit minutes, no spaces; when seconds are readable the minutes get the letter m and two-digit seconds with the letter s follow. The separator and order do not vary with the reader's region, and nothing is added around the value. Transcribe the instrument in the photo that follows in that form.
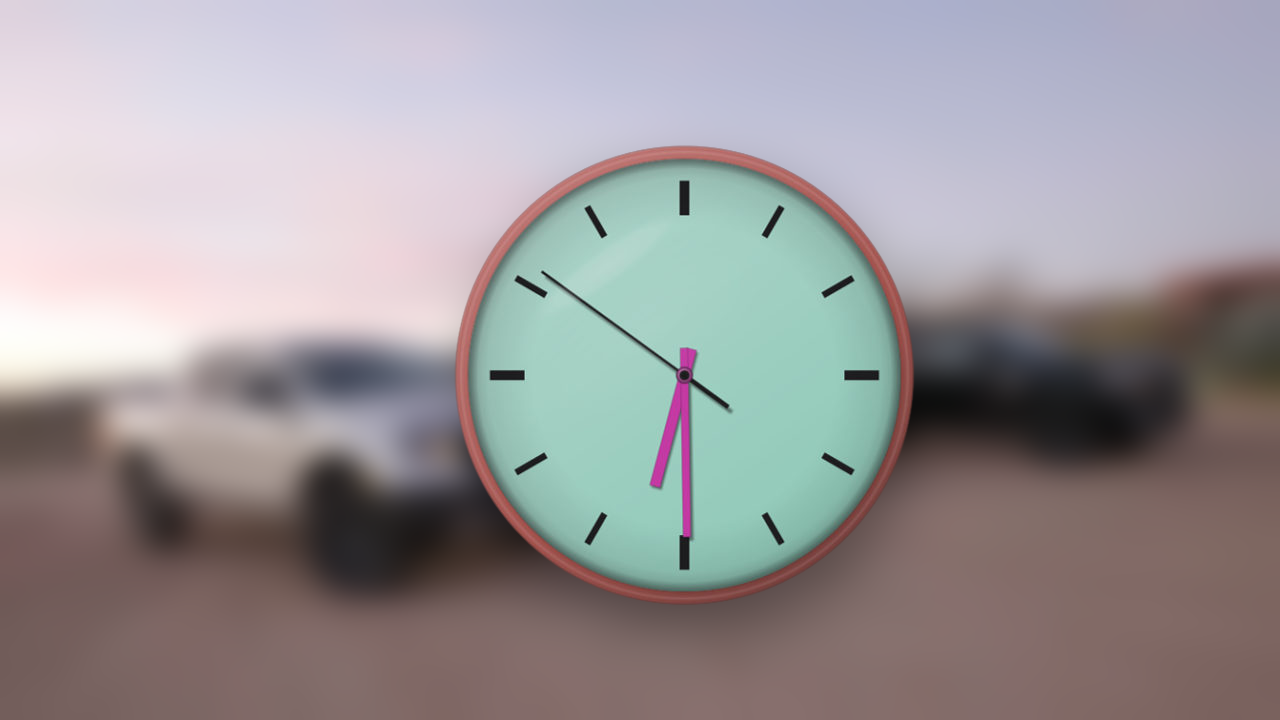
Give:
6h29m51s
